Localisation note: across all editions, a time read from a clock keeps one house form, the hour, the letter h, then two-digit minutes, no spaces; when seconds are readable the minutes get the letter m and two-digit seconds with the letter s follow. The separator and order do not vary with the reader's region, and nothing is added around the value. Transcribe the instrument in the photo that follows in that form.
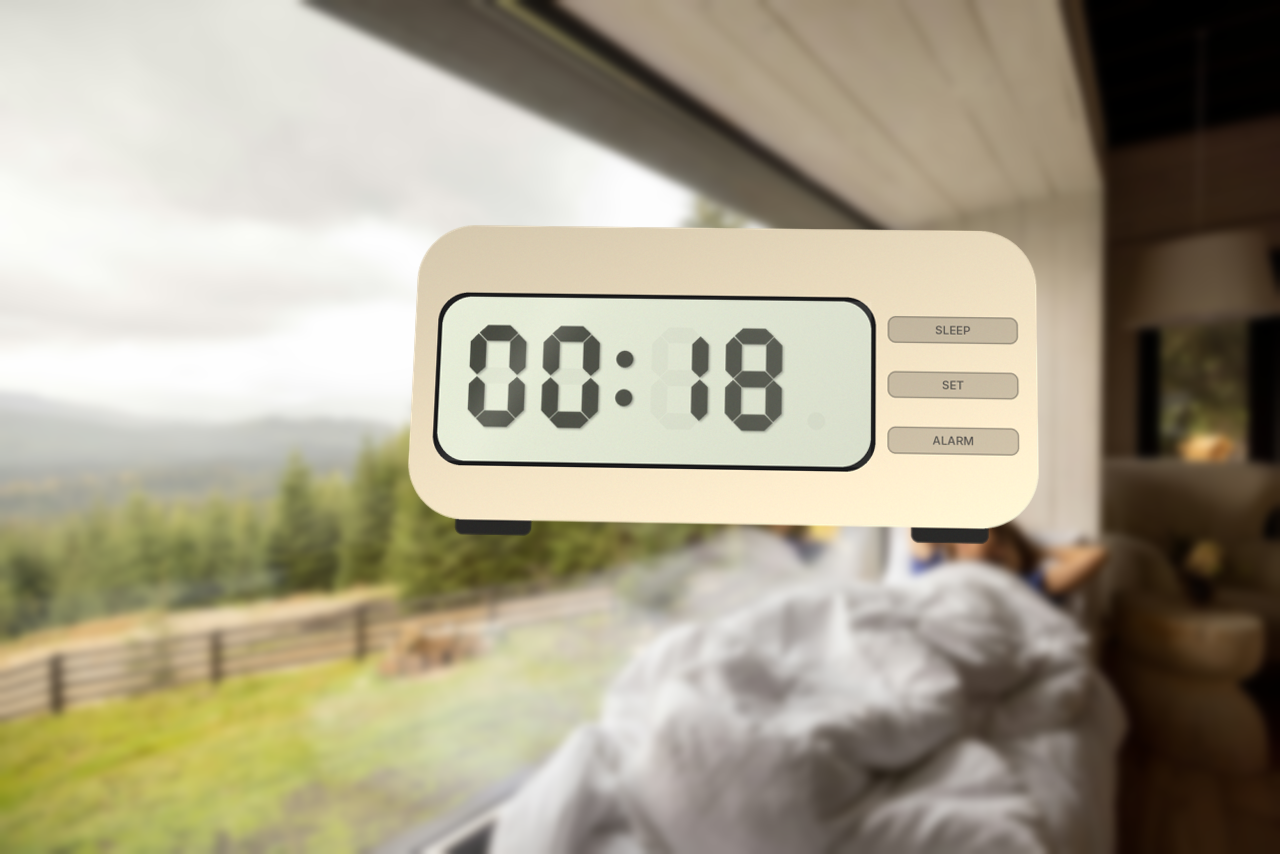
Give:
0h18
